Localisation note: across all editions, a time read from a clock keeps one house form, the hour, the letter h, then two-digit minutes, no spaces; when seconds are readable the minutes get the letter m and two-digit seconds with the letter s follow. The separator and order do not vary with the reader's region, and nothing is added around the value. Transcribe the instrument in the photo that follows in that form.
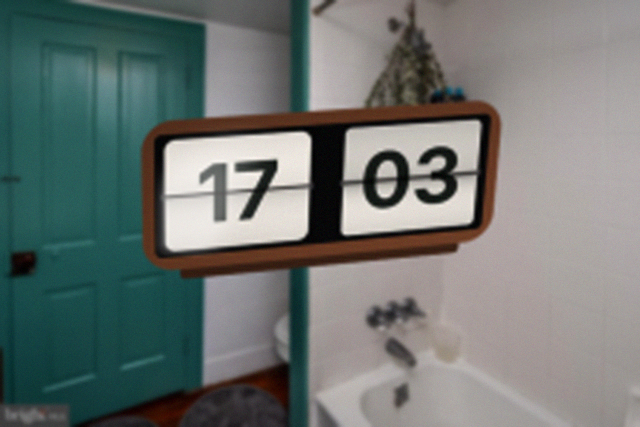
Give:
17h03
